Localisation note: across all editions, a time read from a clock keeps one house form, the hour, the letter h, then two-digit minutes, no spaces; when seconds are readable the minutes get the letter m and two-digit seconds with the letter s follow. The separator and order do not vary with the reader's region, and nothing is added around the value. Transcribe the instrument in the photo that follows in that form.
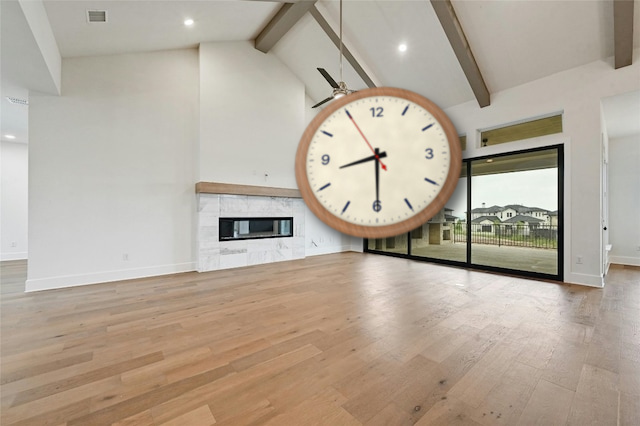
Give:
8h29m55s
